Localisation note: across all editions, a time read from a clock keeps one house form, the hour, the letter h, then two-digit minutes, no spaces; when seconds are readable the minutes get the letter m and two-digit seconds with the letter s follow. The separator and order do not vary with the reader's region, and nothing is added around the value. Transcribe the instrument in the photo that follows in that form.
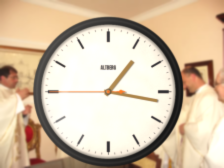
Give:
1h16m45s
